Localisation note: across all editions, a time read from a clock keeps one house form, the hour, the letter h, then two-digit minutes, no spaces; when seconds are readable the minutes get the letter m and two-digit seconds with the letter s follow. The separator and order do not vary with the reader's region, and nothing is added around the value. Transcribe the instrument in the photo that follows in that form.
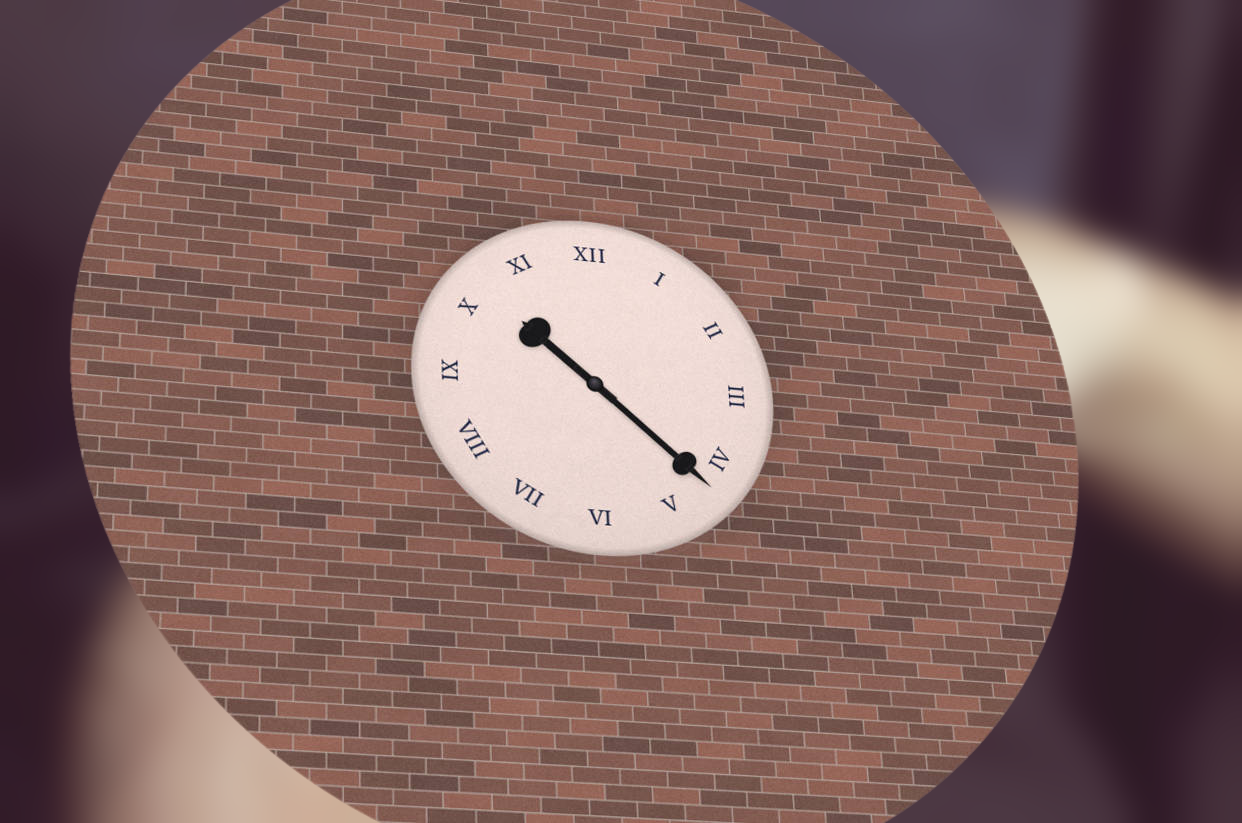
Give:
10h22
